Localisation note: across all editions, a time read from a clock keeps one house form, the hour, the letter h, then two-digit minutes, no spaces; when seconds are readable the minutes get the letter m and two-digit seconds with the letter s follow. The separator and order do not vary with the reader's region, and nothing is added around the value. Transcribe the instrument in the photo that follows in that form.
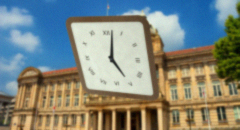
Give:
5h02
